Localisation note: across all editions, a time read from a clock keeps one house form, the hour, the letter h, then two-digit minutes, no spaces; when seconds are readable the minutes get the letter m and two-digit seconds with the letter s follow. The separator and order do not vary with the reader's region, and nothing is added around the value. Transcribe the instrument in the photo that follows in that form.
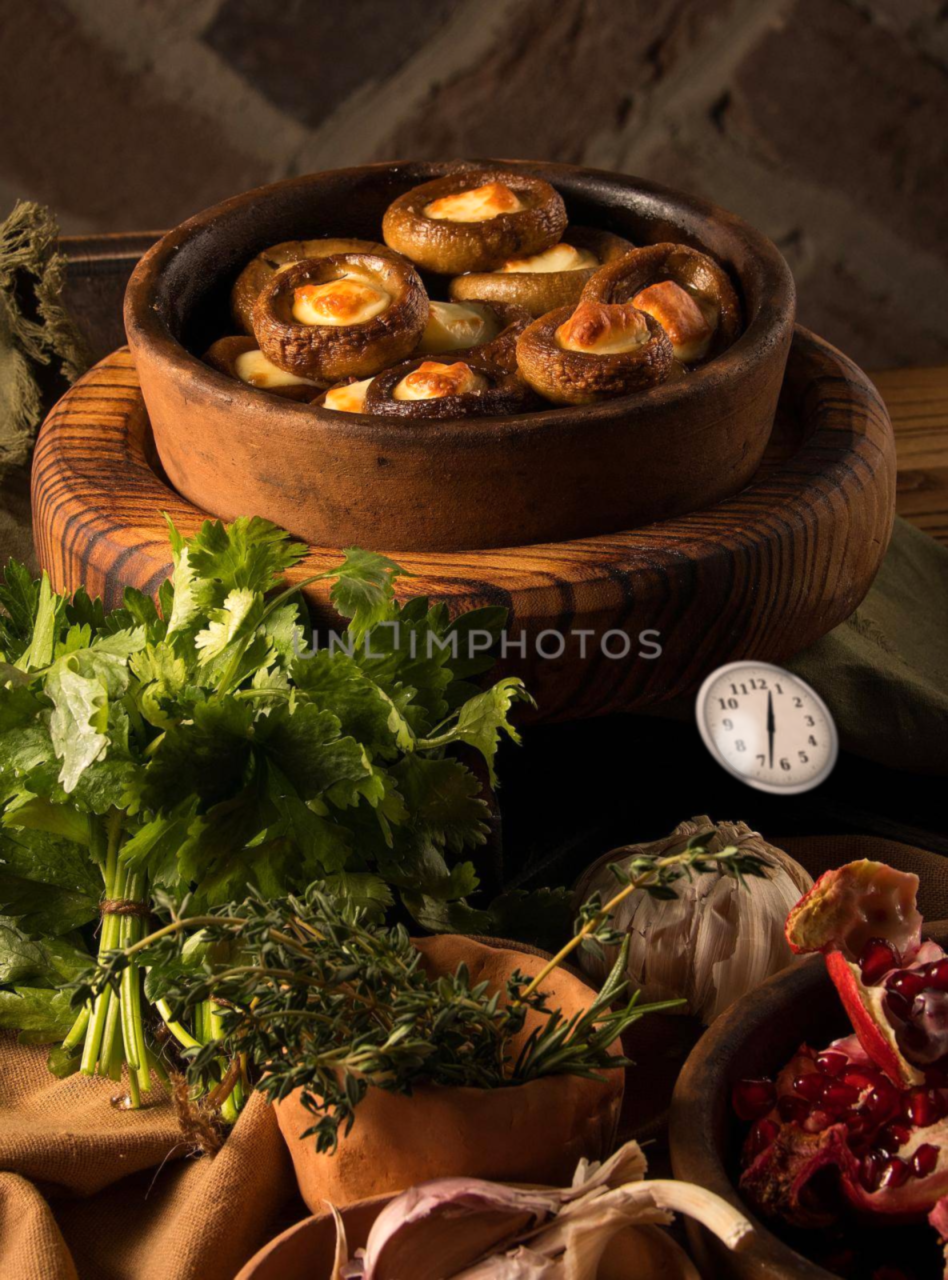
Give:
12h33
